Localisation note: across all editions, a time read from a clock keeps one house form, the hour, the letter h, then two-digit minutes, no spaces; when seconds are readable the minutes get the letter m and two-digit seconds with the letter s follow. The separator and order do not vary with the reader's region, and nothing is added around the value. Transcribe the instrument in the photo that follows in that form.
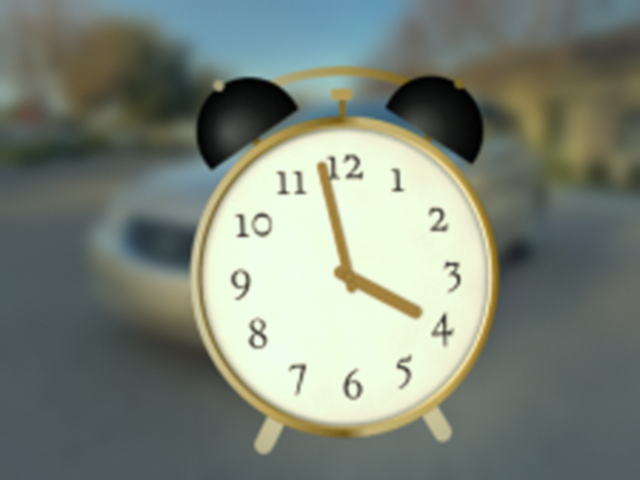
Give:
3h58
